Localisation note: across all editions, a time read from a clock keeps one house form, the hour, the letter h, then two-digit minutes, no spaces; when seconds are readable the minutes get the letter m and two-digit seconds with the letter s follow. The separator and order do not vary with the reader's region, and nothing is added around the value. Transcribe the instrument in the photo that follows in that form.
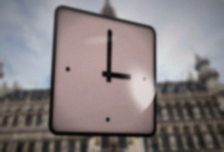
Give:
3h00
